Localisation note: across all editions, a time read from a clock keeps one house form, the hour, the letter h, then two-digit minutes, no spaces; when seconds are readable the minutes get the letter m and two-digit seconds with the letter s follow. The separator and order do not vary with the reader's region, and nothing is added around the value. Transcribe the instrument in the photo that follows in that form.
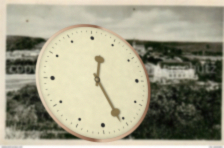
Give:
12h26
